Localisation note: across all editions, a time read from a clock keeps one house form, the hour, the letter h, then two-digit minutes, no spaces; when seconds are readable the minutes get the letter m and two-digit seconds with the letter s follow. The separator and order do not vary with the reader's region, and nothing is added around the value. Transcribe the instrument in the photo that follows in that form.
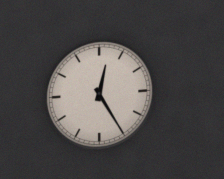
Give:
12h25
